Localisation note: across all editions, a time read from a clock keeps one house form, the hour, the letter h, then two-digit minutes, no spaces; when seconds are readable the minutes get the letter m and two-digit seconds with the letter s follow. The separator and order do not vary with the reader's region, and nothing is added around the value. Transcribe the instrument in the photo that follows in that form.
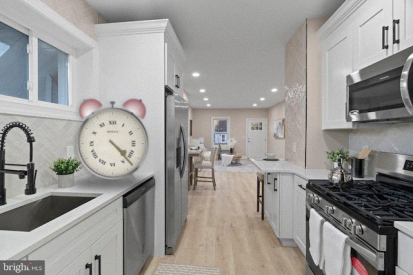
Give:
4h23
